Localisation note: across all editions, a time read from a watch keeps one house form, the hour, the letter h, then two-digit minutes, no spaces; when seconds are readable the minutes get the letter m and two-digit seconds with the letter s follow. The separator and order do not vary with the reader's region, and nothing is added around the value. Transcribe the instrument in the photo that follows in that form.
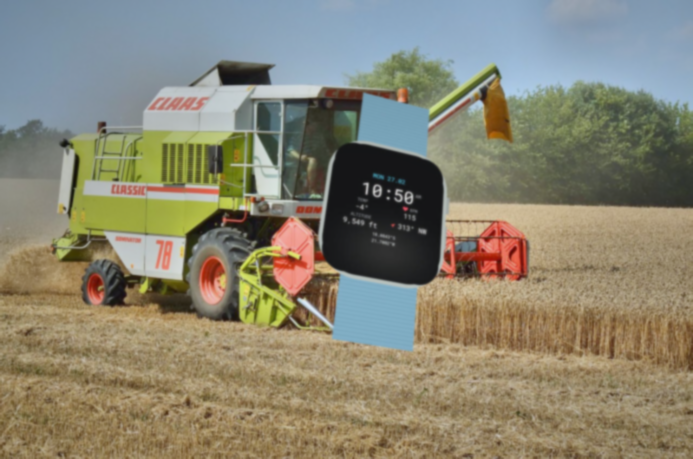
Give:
10h50
